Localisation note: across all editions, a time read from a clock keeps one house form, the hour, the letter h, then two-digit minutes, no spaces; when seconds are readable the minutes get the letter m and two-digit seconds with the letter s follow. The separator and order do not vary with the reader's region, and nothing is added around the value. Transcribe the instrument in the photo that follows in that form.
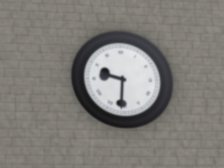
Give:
9h31
